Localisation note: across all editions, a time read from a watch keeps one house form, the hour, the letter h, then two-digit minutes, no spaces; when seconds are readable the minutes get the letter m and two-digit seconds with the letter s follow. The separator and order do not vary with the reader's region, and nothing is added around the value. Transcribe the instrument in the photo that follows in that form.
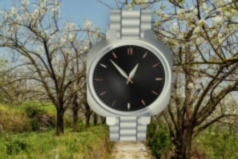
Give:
12h53
